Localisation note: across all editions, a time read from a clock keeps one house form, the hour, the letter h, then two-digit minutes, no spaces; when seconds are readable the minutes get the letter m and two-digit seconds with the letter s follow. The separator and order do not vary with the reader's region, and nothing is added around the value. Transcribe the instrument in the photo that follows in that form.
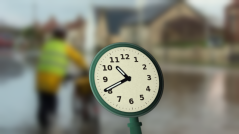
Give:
10h41
